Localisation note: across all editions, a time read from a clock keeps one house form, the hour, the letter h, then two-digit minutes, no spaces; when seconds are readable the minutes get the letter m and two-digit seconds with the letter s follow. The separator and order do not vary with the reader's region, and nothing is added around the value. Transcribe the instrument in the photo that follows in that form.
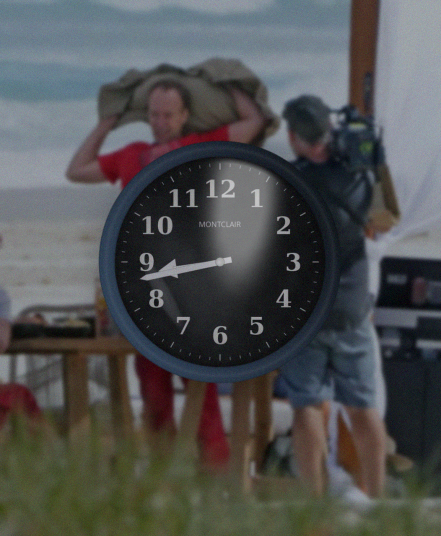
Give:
8h43
